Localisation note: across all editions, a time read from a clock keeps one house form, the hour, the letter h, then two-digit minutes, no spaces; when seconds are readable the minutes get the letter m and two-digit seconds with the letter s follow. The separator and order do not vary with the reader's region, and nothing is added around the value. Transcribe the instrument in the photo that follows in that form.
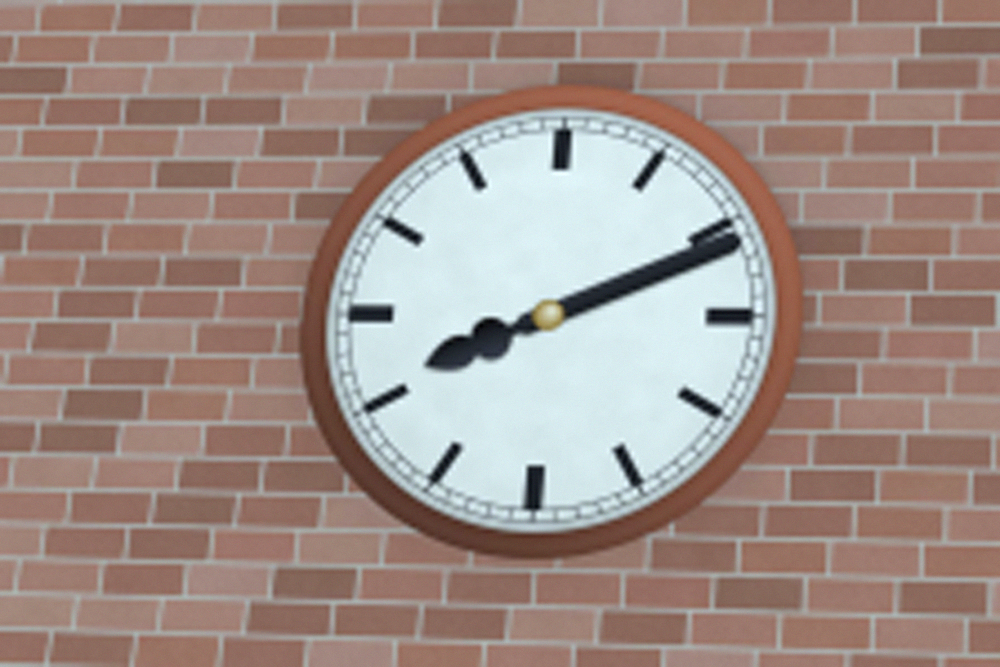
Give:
8h11
